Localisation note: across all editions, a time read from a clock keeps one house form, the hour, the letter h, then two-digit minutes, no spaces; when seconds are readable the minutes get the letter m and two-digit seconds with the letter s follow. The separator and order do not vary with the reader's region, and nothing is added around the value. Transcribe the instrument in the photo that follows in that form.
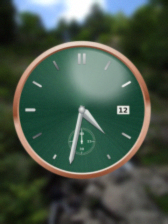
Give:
4h32
